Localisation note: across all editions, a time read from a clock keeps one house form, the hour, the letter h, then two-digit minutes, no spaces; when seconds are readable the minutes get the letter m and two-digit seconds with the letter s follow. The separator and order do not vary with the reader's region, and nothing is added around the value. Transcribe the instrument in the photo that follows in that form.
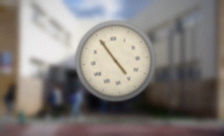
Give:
4h55
